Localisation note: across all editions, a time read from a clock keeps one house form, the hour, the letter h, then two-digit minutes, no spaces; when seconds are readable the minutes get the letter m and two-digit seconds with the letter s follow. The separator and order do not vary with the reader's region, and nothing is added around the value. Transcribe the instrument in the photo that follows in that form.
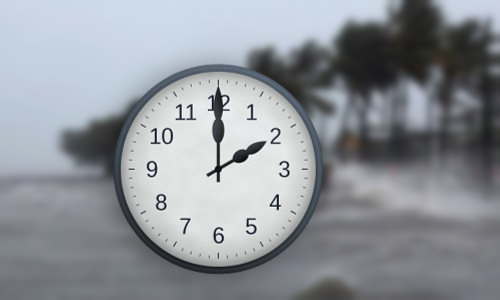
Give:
2h00
